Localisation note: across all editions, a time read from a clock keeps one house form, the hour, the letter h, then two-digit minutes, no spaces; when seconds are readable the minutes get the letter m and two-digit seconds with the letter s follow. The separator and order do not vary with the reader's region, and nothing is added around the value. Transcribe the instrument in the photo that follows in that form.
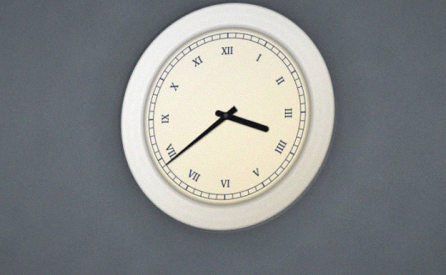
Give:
3h39
